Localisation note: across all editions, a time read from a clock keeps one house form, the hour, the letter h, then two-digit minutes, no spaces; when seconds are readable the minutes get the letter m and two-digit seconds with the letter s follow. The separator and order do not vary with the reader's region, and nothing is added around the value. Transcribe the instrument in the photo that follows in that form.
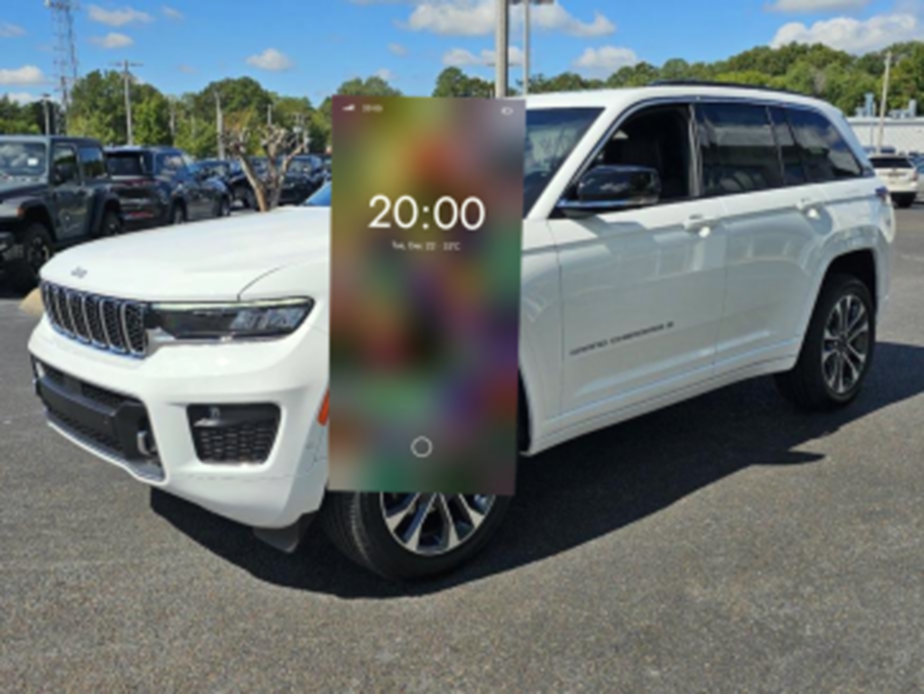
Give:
20h00
